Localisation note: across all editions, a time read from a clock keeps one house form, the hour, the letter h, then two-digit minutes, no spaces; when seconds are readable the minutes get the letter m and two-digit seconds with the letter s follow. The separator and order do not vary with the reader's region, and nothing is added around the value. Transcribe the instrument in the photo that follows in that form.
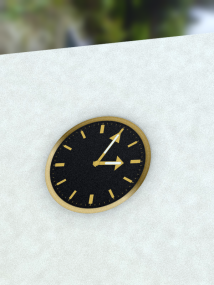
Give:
3h05
